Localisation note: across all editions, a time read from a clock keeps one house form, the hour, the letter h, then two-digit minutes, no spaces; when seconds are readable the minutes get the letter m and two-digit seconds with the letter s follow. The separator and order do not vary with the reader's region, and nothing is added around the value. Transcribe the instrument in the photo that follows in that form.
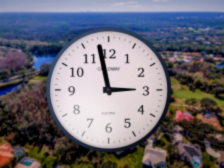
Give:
2h58
